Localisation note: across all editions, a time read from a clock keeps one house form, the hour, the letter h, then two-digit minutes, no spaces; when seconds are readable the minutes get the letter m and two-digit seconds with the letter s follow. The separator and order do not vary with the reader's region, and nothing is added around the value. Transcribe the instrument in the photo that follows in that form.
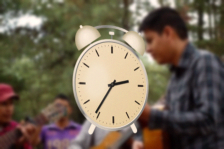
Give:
2h36
